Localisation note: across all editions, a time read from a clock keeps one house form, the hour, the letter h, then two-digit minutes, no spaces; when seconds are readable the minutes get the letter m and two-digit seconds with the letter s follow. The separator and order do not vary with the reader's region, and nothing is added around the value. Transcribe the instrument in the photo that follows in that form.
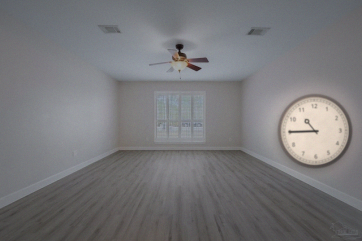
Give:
10h45
